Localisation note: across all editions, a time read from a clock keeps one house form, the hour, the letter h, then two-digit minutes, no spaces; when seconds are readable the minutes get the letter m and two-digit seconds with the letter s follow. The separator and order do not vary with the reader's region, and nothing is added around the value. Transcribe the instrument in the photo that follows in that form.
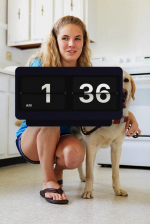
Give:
1h36
